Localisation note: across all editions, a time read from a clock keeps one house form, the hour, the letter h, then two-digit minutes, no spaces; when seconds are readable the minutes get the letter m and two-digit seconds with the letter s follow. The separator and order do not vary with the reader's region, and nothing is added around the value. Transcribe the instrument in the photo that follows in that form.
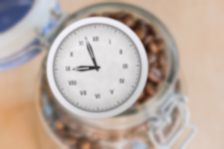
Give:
8h57
